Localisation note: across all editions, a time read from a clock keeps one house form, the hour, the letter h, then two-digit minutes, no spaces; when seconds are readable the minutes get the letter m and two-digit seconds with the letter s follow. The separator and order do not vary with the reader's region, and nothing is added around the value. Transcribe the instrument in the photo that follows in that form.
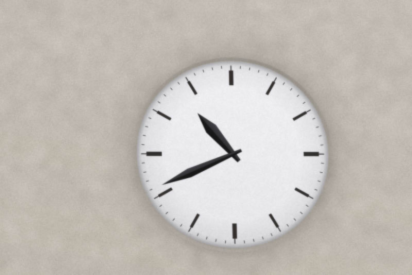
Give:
10h41
